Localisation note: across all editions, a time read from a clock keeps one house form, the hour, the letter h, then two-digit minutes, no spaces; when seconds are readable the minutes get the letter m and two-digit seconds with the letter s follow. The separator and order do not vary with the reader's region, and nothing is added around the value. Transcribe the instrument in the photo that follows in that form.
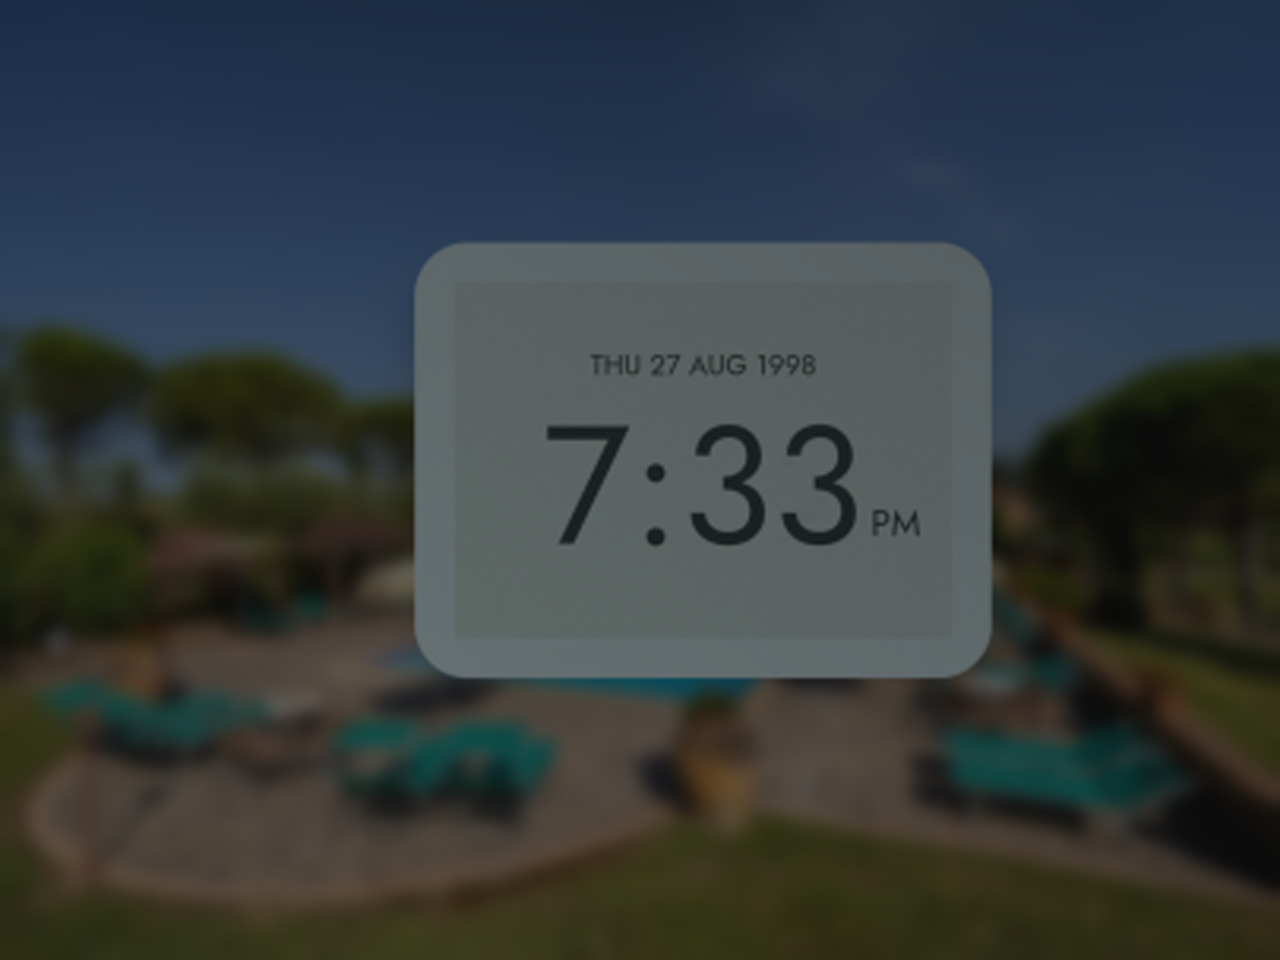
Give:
7h33
